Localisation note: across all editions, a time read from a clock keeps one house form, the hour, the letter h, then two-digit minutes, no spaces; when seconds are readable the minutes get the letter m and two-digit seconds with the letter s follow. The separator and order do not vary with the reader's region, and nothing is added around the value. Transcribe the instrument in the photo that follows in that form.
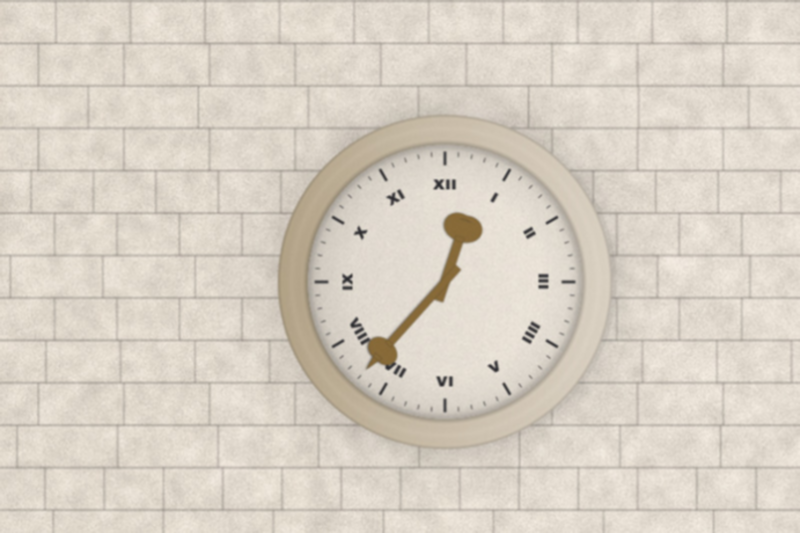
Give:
12h37
